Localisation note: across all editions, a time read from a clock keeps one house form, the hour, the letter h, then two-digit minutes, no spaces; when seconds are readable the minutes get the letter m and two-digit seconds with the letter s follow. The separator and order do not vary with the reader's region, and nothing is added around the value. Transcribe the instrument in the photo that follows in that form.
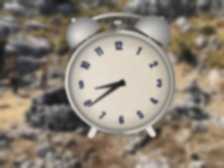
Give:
8h39
